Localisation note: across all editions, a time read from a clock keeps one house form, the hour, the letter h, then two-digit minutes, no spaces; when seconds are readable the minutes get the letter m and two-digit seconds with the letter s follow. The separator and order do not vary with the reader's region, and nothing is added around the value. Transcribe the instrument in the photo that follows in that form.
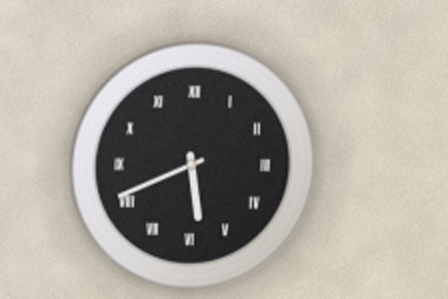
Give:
5h41
